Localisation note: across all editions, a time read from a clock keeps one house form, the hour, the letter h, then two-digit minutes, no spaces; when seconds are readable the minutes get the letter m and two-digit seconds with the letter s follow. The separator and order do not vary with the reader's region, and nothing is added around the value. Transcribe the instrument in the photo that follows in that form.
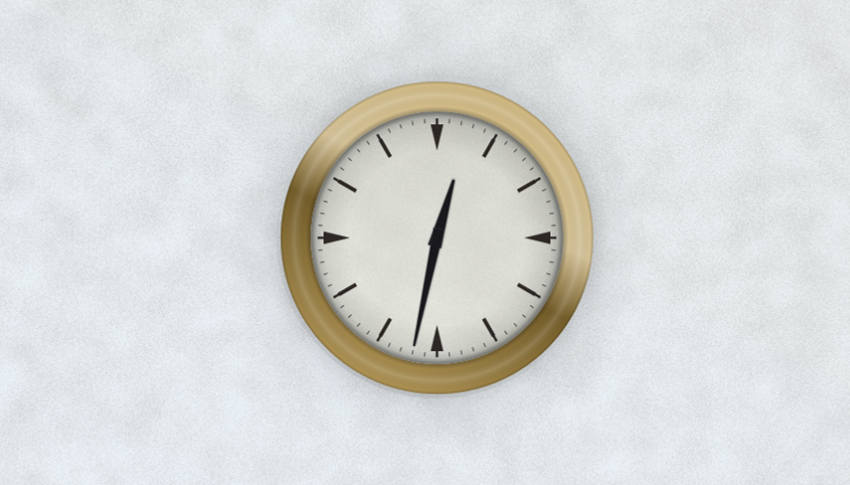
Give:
12h32
